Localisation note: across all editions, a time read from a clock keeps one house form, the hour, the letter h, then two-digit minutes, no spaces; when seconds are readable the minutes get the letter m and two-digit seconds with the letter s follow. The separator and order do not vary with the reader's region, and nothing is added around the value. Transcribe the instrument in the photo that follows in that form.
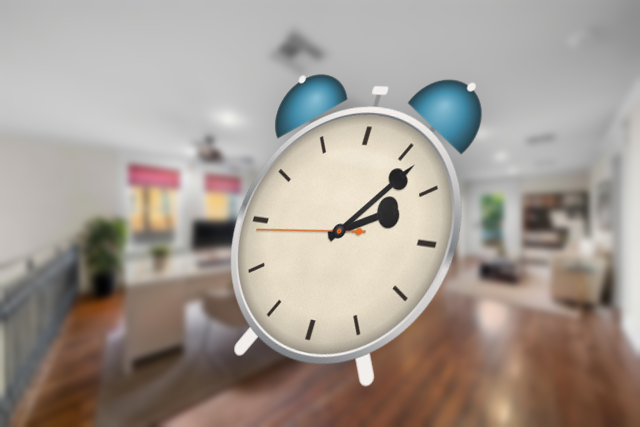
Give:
2h06m44s
